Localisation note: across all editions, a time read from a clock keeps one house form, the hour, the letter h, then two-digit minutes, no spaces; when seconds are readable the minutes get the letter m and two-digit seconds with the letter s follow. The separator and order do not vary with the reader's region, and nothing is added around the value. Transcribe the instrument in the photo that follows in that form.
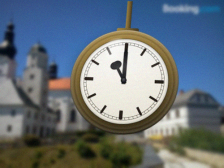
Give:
11h00
